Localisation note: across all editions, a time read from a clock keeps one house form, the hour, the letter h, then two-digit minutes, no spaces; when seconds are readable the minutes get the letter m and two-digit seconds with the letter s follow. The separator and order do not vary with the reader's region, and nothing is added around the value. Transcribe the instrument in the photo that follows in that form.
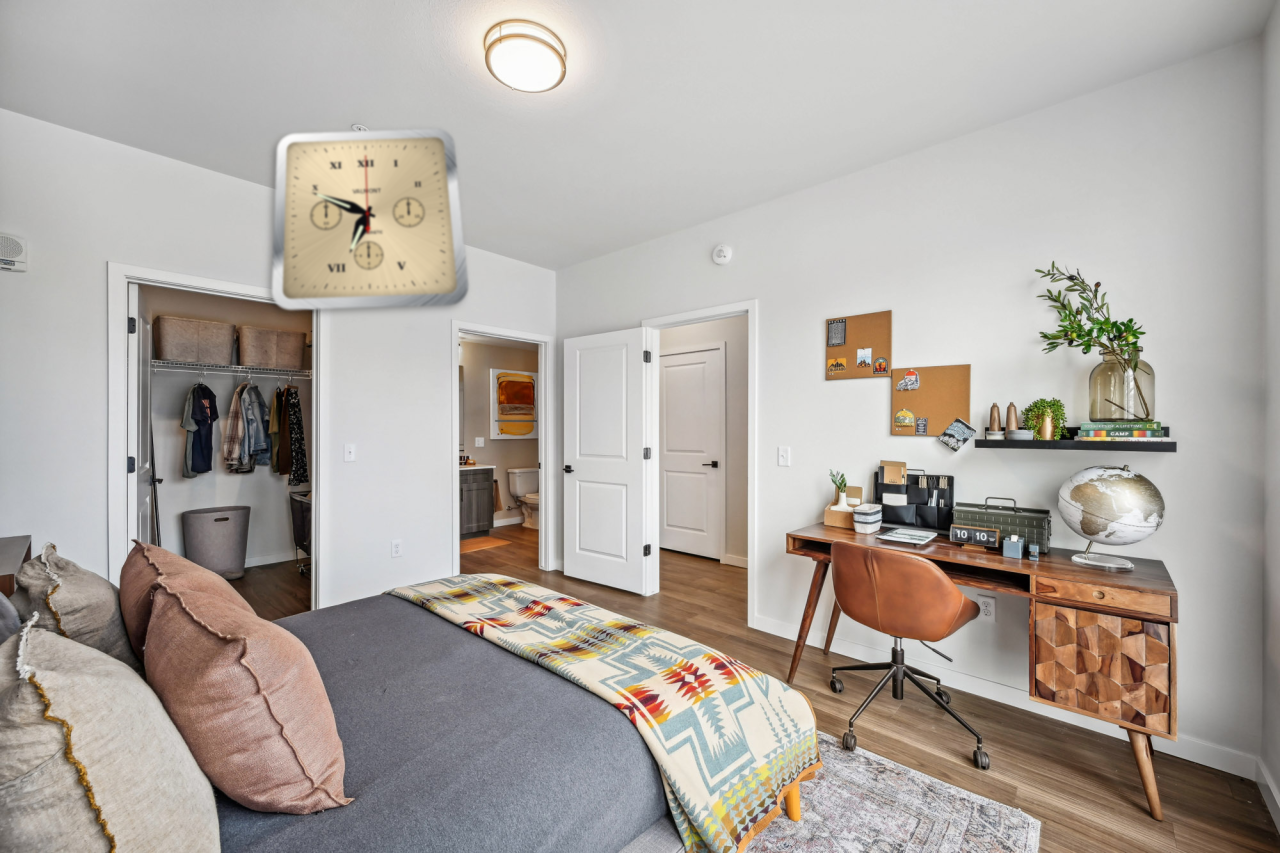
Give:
6h49
